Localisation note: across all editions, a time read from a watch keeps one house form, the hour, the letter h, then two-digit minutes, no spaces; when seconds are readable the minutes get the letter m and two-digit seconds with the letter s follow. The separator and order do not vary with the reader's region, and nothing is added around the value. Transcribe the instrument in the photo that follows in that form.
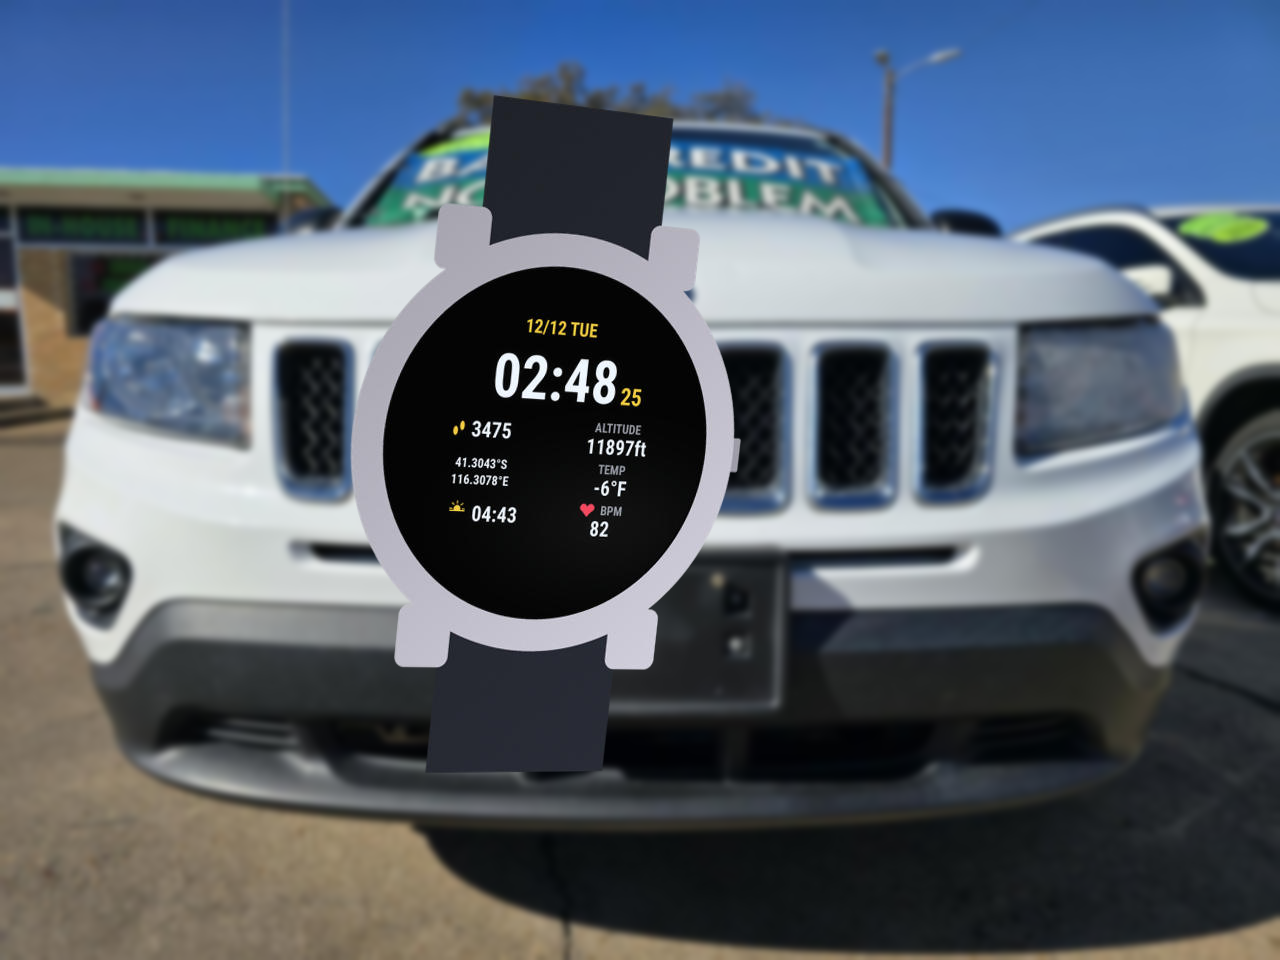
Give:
2h48m25s
